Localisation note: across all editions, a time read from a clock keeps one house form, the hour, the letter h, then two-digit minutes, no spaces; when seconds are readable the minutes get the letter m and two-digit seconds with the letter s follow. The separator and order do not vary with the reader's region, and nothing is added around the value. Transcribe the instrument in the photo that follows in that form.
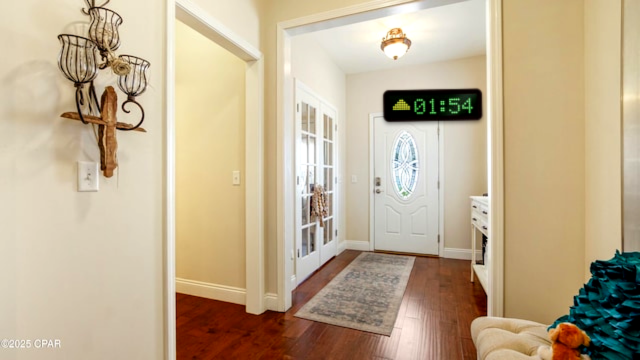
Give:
1h54
